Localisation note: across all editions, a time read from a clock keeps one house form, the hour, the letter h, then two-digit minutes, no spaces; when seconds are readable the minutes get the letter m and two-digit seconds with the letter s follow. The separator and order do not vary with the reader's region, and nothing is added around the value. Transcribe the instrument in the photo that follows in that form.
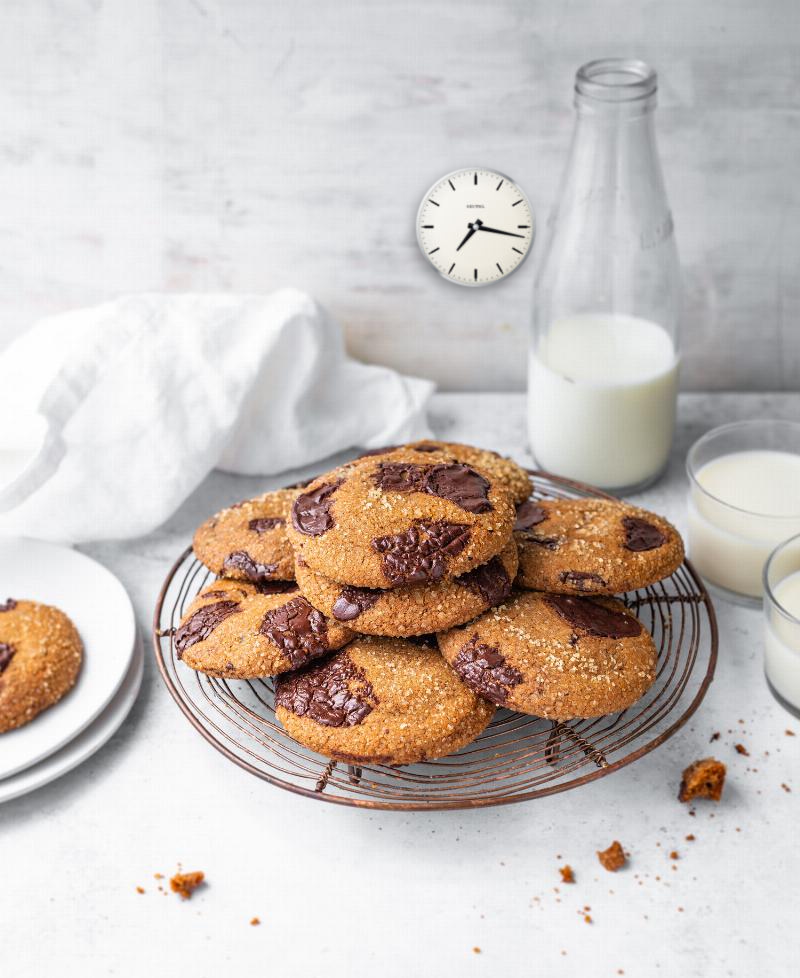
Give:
7h17
